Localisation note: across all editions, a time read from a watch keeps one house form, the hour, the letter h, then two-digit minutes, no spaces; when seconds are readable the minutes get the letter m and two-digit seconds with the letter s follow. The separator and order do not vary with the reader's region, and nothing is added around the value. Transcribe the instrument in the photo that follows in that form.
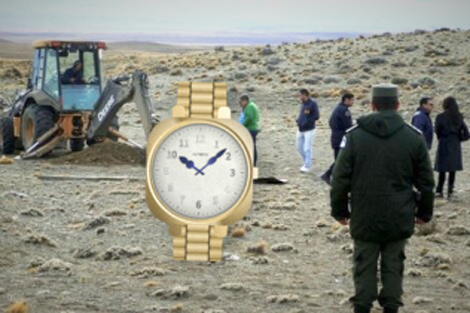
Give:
10h08
